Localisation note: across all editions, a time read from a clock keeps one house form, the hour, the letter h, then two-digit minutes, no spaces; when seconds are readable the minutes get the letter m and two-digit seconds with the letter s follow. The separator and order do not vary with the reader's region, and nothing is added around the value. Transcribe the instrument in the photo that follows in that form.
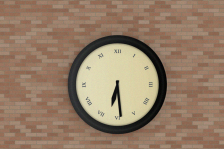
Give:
6h29
